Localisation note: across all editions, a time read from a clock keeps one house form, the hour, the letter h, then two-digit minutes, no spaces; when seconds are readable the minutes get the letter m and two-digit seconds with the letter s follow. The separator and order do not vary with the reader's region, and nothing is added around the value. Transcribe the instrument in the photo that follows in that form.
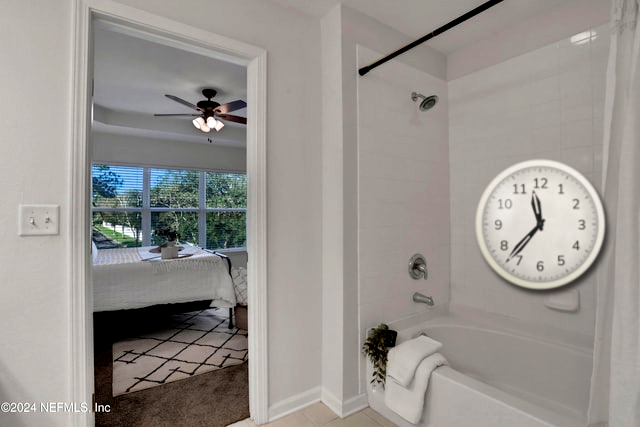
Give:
11h37
